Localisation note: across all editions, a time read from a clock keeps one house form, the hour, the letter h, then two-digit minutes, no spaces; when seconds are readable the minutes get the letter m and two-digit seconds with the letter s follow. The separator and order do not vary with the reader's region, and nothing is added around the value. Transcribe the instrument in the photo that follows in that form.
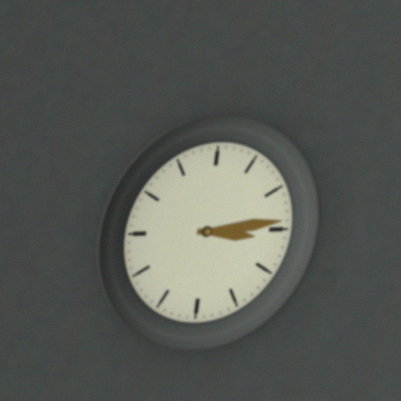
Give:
3h14
